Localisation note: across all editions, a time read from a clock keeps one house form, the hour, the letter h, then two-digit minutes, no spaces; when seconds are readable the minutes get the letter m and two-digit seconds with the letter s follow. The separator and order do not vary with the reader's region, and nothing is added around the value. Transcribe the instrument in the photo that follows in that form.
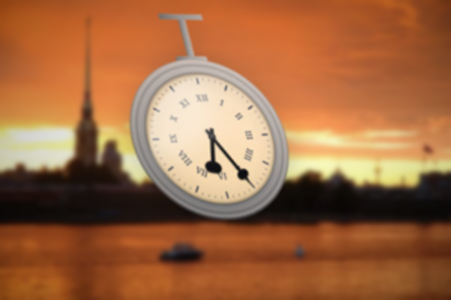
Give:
6h25
